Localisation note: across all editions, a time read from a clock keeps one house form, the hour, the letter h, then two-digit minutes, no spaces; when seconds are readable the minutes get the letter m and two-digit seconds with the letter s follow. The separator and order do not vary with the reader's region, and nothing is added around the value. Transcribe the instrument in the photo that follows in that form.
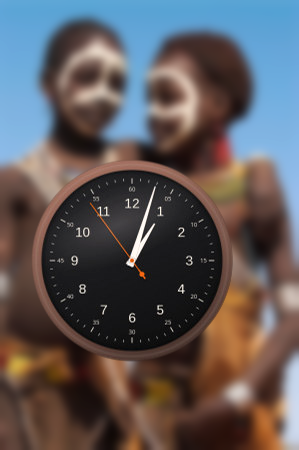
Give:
1h02m54s
